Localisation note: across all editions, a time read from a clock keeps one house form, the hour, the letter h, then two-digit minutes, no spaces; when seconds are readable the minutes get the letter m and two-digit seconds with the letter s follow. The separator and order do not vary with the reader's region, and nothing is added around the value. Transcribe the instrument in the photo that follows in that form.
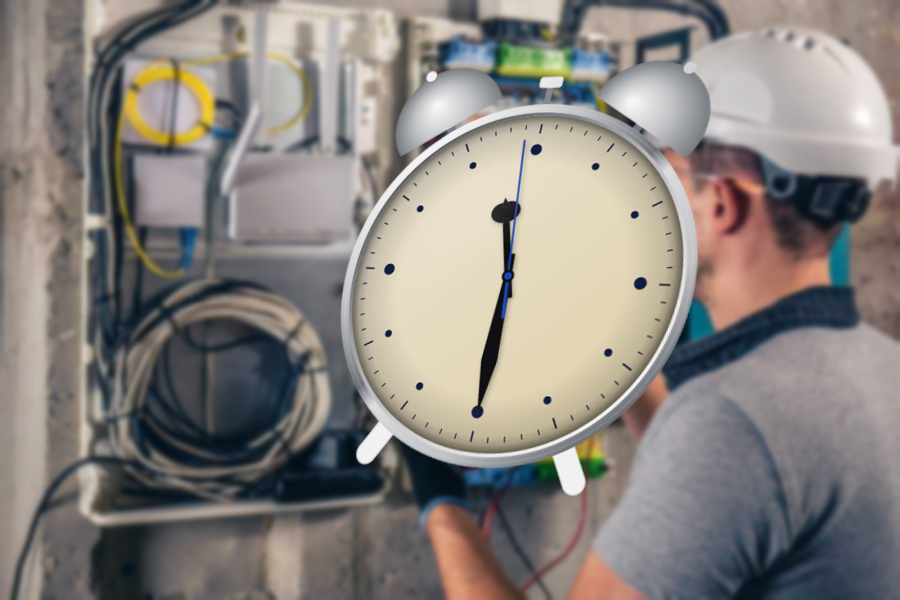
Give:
11h29m59s
